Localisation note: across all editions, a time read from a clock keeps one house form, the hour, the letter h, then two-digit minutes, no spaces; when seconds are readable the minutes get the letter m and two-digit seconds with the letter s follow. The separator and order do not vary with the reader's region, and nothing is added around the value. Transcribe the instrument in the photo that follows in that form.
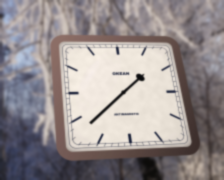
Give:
1h38
